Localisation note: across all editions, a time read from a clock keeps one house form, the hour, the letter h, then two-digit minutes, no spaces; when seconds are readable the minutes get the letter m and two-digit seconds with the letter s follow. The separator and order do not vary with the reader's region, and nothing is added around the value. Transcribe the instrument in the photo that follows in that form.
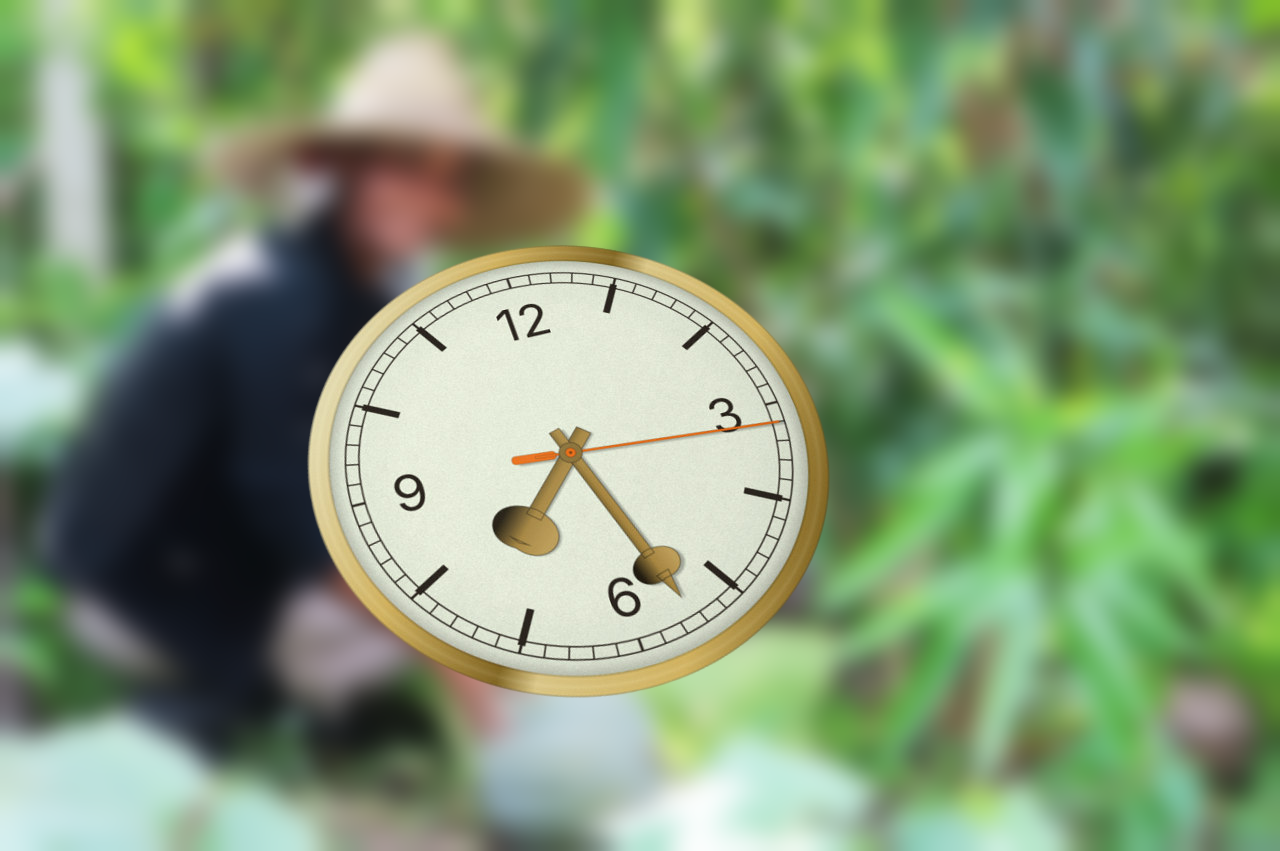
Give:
7h27m16s
